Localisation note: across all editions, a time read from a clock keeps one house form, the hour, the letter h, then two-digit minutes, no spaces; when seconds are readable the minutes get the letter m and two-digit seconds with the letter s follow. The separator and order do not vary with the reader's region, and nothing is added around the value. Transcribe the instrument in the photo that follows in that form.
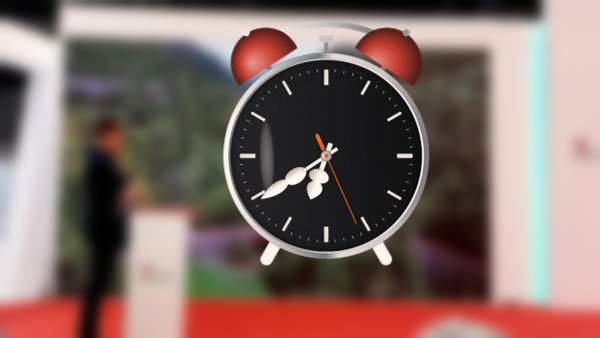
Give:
6h39m26s
